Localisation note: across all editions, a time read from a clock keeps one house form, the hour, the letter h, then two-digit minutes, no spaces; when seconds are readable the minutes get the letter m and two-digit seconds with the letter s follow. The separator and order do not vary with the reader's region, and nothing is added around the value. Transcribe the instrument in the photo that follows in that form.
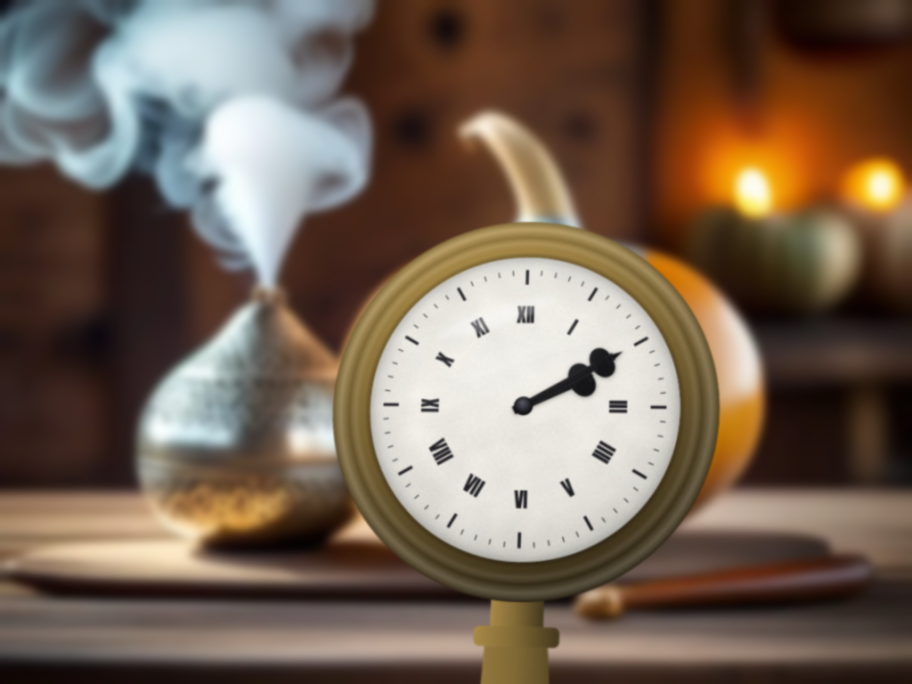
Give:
2h10
